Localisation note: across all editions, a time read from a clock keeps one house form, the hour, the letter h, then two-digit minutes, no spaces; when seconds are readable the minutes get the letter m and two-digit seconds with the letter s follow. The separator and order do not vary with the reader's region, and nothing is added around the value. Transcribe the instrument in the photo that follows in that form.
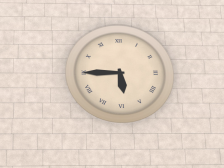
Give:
5h45
